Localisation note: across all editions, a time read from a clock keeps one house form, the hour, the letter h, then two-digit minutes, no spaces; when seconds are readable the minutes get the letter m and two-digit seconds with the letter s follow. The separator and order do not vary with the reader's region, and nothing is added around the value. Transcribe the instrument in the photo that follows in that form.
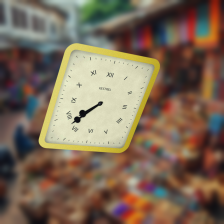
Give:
7h37
